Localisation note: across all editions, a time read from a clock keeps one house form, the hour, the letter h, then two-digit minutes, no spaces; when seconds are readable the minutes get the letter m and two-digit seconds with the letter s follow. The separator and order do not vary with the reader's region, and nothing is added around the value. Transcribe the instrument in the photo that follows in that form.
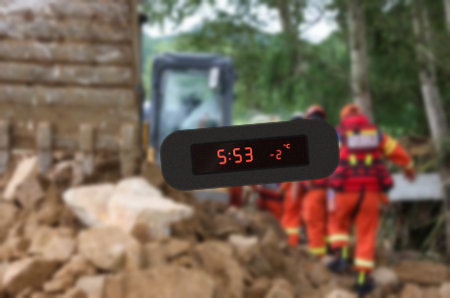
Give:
5h53
